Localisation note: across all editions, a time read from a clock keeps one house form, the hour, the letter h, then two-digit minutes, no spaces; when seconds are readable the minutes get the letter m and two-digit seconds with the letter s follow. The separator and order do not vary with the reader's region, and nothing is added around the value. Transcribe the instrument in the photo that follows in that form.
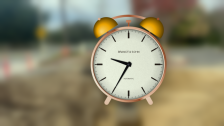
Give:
9h35
